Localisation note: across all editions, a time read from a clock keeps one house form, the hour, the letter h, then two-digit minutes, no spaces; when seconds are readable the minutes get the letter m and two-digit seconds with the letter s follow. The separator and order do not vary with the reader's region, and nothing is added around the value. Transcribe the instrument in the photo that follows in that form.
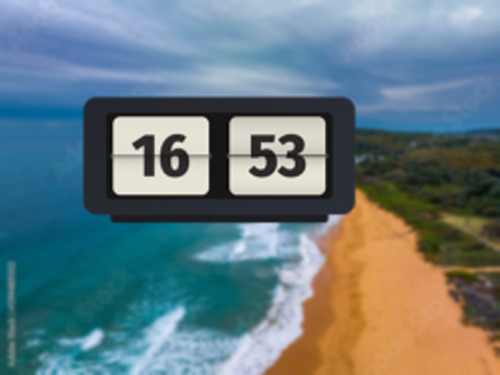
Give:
16h53
